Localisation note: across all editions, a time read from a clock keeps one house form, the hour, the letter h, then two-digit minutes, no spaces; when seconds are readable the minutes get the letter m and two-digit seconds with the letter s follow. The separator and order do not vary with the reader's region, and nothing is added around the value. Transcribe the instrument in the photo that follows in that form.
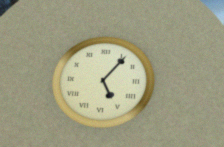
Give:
5h06
